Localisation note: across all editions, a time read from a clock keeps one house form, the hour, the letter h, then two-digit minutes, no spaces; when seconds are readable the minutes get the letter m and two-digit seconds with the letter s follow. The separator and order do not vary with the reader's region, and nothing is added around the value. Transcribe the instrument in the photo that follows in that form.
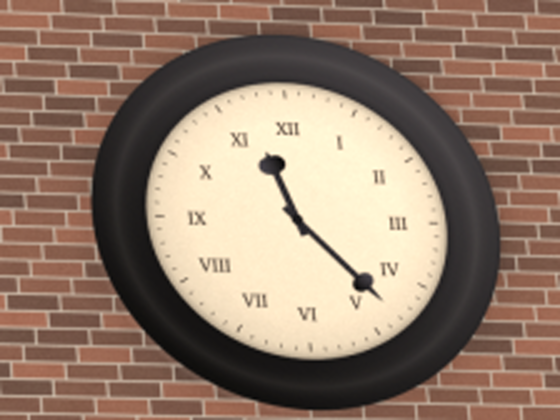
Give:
11h23
